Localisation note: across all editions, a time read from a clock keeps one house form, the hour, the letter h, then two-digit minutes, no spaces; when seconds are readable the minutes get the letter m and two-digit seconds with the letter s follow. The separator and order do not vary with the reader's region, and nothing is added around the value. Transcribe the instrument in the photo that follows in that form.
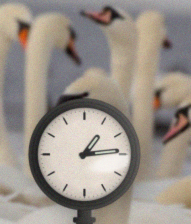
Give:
1h14
